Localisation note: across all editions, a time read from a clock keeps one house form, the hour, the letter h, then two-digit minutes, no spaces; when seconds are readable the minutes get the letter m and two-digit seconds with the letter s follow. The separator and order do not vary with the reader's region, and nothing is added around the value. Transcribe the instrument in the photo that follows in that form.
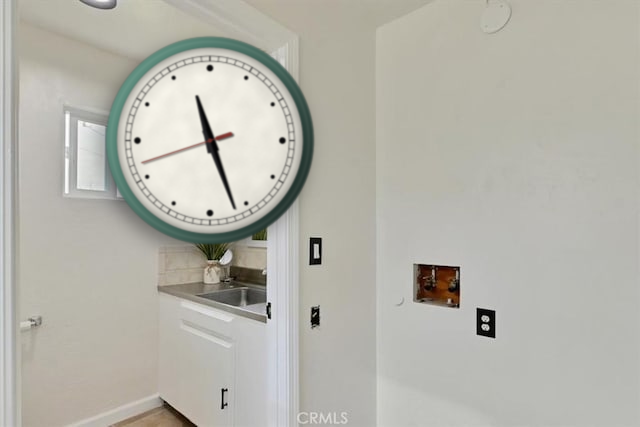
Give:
11h26m42s
